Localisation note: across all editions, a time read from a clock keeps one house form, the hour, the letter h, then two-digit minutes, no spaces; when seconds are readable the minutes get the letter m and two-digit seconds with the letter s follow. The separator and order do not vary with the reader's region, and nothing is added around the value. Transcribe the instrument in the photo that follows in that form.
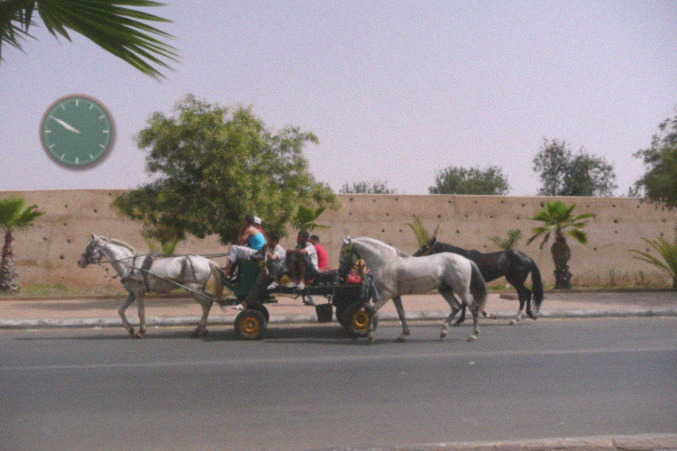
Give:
9h50
